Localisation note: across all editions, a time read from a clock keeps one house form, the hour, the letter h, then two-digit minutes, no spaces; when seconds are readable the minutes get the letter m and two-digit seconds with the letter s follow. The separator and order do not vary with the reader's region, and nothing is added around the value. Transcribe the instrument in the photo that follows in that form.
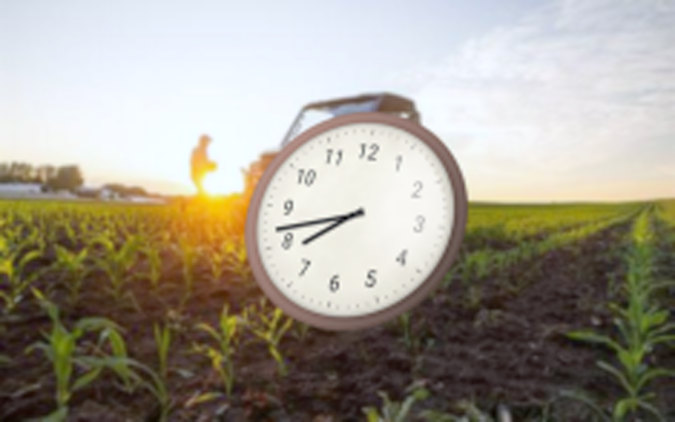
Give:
7h42
